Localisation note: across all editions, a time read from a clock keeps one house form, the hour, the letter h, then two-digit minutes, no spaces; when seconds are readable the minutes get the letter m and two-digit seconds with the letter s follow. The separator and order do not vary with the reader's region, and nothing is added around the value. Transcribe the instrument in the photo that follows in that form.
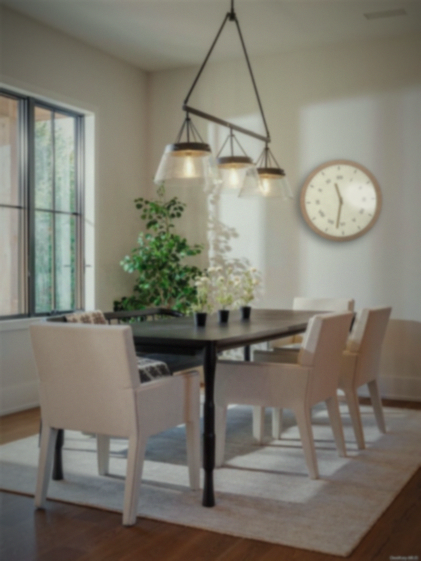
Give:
11h32
